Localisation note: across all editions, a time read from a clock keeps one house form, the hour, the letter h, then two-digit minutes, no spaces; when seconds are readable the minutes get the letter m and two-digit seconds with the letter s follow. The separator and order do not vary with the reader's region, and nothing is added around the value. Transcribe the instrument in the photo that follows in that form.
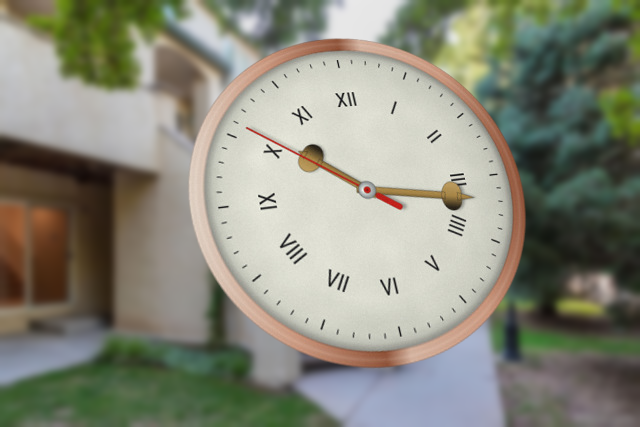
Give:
10h16m51s
